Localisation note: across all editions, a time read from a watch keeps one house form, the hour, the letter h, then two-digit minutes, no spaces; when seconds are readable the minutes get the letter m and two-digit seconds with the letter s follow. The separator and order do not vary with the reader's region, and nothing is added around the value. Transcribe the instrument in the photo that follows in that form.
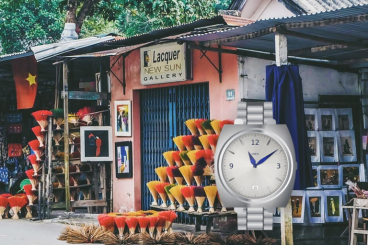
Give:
11h09
